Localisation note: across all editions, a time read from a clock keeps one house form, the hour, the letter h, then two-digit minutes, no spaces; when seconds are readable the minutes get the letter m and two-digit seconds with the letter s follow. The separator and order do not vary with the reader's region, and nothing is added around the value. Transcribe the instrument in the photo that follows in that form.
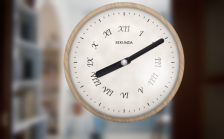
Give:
8h10
